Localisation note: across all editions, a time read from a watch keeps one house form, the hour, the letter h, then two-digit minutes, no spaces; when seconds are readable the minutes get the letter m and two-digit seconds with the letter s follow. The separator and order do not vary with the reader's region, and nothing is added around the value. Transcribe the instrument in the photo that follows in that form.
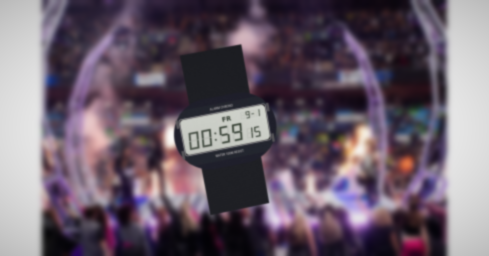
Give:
0h59m15s
